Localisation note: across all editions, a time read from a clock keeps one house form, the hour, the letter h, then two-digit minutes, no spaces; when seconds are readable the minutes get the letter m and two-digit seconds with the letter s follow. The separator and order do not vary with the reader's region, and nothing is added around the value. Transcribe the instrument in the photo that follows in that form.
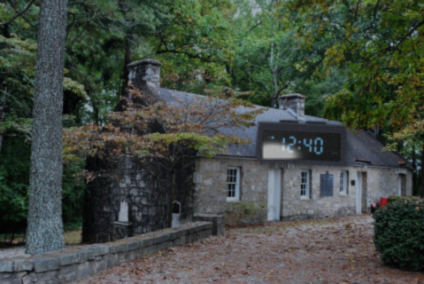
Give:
12h40
